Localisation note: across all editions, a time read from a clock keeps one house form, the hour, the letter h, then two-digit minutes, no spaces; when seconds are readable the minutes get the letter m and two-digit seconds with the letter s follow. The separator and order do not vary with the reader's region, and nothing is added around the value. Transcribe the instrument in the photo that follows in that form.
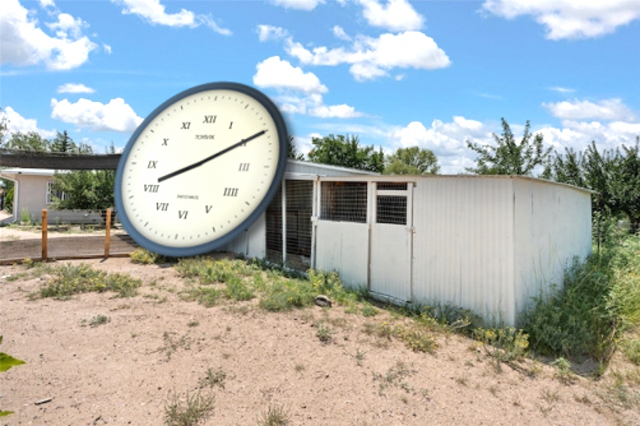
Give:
8h10
